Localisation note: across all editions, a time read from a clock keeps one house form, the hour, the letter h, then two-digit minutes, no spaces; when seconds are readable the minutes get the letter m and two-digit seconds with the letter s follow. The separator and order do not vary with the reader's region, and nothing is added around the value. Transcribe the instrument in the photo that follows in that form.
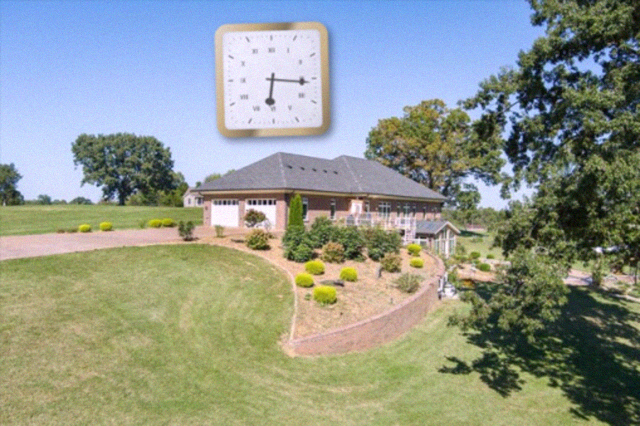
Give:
6h16
